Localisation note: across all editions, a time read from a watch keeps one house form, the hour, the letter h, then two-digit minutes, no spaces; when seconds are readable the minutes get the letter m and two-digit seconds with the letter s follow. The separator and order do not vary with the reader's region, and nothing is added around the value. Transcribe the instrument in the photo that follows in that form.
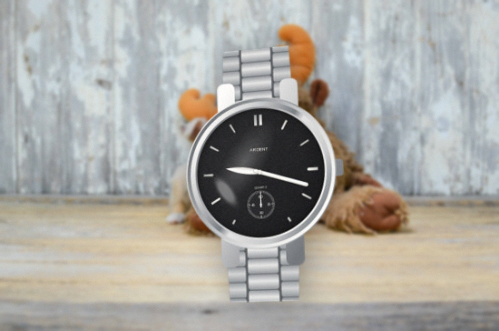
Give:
9h18
